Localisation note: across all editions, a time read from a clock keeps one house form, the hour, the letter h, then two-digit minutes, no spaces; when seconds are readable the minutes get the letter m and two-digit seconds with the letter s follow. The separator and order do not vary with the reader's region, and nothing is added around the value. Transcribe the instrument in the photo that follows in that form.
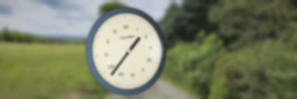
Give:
1h38
